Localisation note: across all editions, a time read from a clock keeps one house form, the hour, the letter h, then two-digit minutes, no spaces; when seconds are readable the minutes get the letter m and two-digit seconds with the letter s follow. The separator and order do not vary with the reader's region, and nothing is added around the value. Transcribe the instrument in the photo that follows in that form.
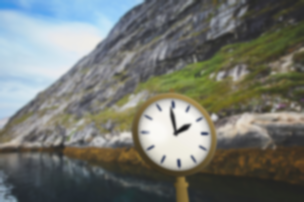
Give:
1h59
